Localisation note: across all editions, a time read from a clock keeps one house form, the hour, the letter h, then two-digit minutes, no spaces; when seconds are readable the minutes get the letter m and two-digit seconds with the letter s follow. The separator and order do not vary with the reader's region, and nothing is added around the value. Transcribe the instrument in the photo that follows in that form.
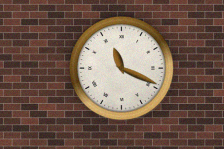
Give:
11h19
